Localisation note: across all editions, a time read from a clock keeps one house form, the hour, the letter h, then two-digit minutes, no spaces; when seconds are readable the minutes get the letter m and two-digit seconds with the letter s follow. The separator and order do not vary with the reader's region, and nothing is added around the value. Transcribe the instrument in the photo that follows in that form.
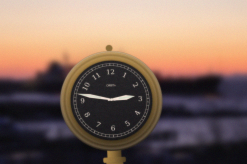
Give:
2h47
